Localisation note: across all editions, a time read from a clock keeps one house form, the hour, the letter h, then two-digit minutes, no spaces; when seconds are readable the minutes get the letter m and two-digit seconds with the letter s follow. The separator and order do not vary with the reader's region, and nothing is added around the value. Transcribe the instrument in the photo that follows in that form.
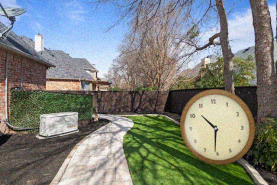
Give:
10h31
